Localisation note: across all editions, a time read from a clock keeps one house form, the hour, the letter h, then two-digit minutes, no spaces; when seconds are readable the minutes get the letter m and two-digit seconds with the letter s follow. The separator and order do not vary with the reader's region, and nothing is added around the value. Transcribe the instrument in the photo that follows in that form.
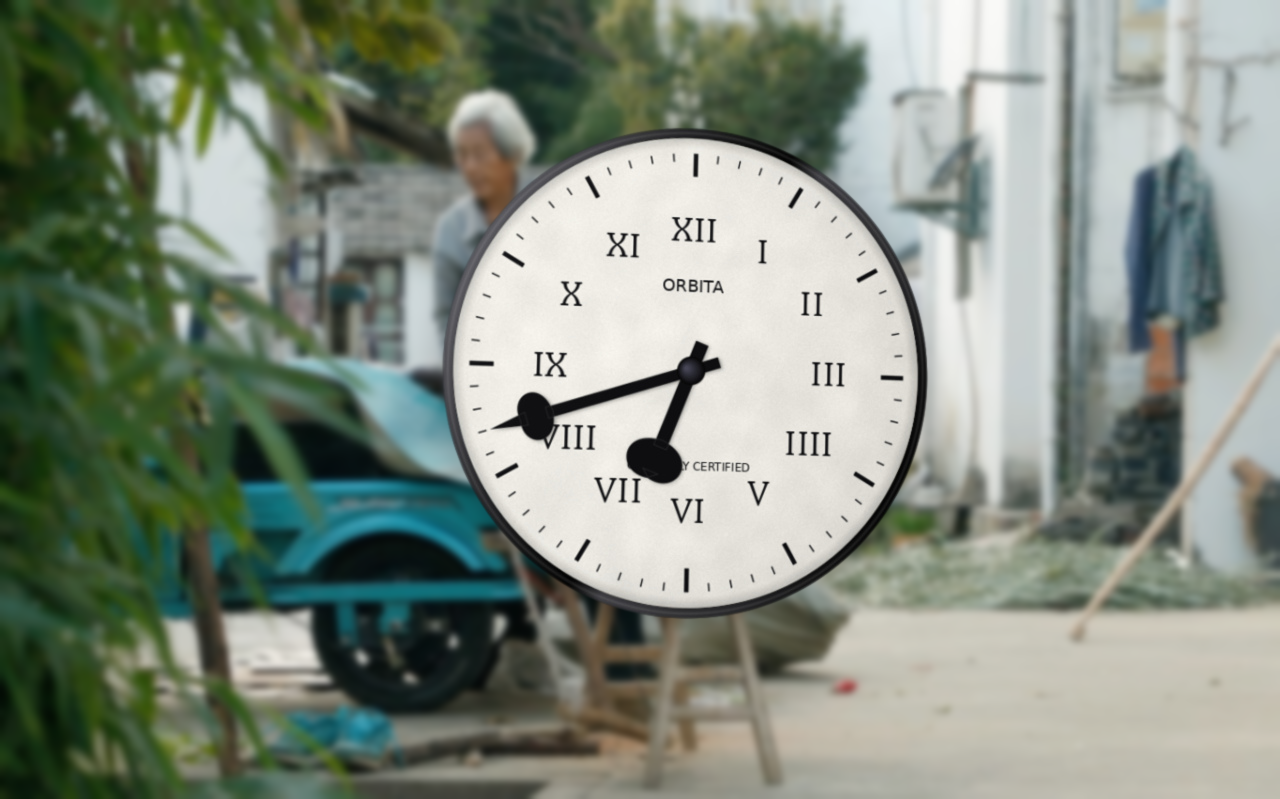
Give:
6h42
